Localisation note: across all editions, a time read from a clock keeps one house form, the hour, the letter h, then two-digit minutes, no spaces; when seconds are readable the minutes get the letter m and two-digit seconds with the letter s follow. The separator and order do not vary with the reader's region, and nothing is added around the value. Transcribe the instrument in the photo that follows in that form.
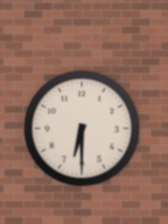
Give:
6h30
